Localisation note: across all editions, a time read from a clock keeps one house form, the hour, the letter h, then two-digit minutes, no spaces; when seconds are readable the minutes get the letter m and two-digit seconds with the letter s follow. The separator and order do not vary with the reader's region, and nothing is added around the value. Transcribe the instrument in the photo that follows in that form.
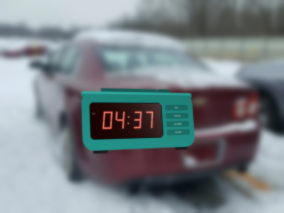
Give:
4h37
